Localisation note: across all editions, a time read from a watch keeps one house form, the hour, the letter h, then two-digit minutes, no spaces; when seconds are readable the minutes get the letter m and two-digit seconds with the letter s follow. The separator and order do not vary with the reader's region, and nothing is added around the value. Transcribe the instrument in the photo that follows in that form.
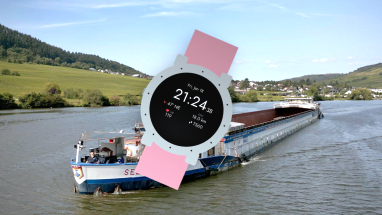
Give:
21h24
